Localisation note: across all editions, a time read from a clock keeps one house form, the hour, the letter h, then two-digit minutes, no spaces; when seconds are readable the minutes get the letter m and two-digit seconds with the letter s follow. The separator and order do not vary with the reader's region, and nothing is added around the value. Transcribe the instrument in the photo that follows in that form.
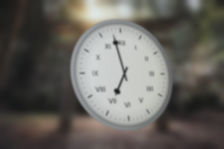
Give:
6h58
